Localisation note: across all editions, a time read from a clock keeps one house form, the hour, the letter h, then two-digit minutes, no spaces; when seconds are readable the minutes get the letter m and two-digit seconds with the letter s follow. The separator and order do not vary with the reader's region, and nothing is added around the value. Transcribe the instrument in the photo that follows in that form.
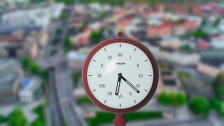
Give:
6h22
